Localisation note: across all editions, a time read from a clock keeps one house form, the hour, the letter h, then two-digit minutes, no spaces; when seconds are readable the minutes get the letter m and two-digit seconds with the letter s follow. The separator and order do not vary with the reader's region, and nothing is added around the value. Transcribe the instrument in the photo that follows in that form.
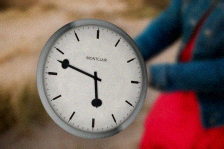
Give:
5h48
